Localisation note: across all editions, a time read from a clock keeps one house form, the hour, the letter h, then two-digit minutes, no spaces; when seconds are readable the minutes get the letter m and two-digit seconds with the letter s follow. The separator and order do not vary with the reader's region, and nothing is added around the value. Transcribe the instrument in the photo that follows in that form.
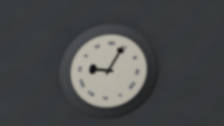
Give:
9h04
